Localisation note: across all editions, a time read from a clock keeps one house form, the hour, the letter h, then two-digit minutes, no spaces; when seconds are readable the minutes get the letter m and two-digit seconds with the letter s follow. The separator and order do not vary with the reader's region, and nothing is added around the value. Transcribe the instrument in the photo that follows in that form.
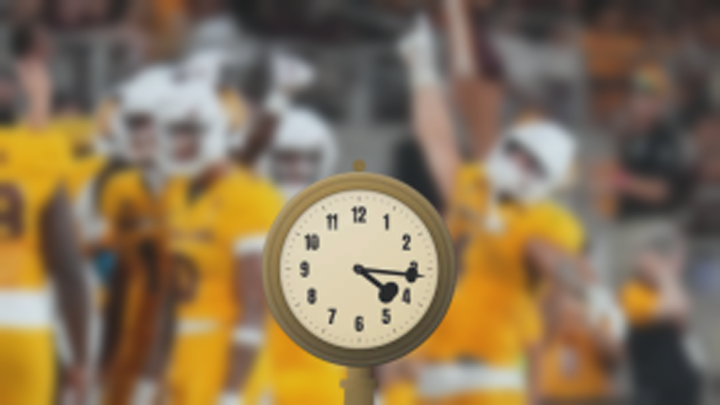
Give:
4h16
